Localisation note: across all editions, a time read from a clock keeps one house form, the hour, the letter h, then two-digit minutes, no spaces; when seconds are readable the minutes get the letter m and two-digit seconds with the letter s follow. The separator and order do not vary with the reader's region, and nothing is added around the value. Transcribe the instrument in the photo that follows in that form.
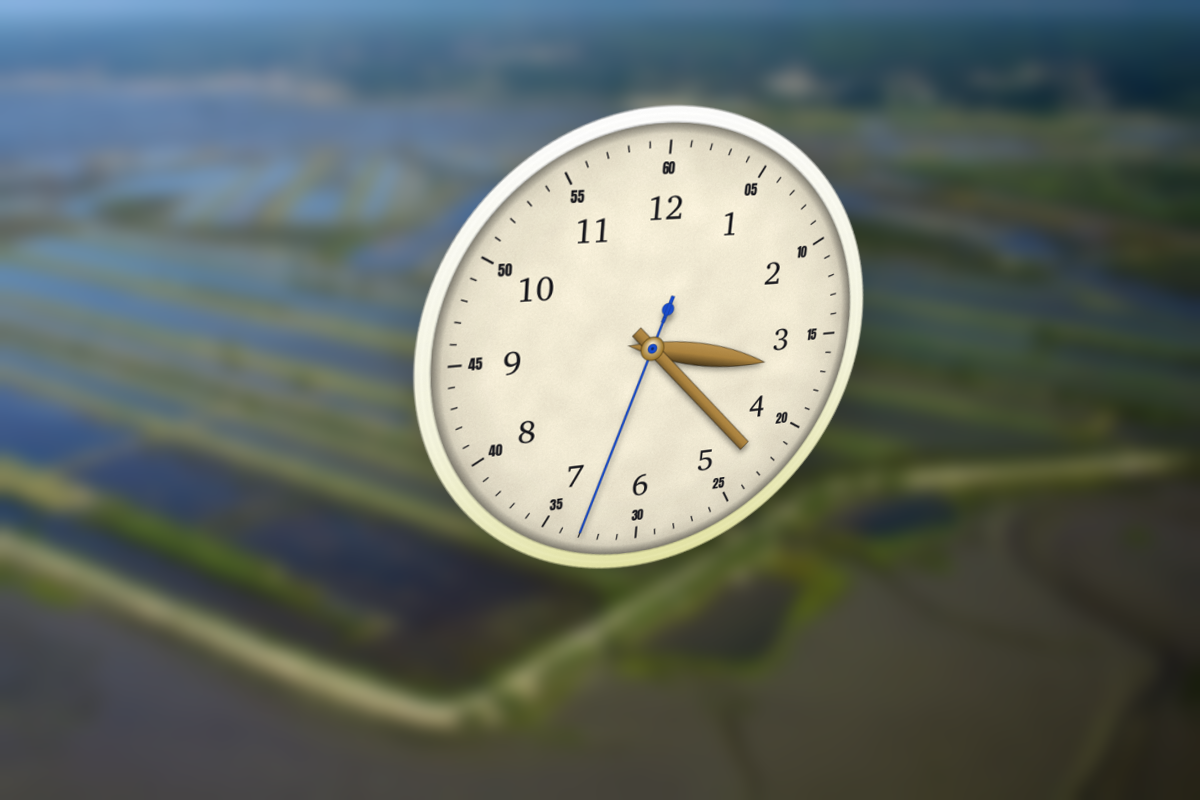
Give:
3h22m33s
